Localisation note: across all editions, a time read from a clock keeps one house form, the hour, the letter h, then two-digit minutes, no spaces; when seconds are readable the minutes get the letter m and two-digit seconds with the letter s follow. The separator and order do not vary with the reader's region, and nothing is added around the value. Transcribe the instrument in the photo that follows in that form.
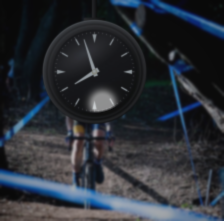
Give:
7h57
